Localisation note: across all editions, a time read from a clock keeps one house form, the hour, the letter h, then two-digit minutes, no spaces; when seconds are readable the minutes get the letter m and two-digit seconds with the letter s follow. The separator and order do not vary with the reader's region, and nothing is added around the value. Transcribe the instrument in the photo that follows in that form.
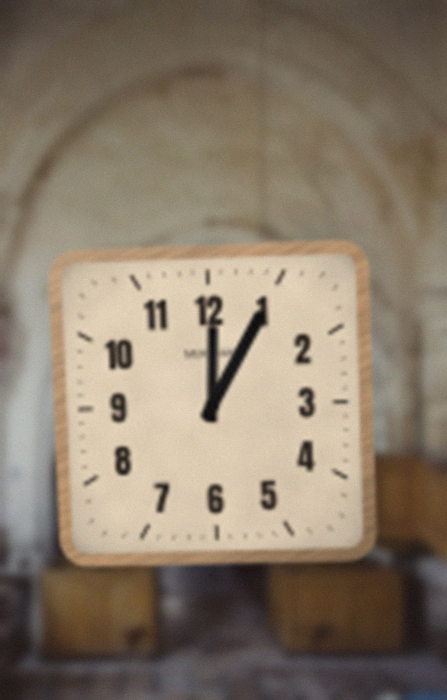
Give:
12h05
